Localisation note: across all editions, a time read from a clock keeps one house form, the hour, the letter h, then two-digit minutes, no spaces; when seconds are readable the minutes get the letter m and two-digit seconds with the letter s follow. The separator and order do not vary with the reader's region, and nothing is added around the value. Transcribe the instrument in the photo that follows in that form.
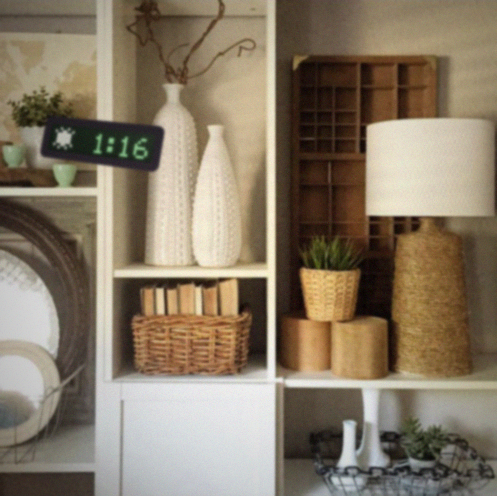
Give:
1h16
